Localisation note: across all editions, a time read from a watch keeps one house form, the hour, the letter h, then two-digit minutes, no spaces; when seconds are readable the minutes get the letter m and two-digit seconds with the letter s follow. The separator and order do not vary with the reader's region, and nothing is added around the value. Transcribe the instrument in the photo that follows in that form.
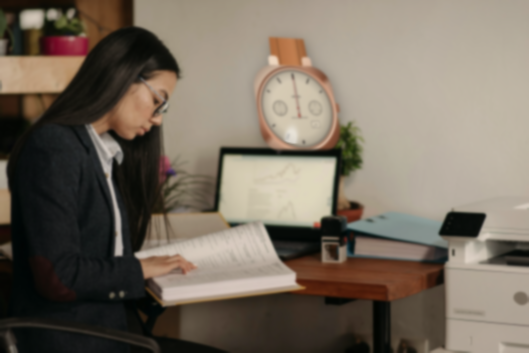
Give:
12h00
